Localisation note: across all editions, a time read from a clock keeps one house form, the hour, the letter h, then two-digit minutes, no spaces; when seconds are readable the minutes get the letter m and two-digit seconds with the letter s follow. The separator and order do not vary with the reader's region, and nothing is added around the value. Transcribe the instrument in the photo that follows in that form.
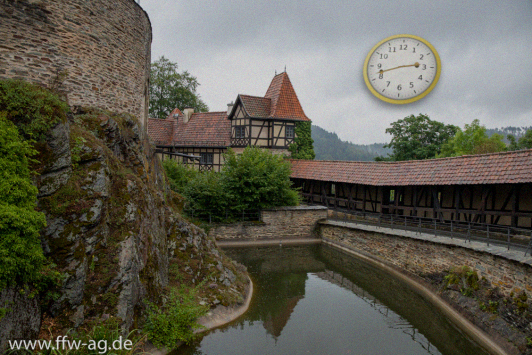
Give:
2h42
